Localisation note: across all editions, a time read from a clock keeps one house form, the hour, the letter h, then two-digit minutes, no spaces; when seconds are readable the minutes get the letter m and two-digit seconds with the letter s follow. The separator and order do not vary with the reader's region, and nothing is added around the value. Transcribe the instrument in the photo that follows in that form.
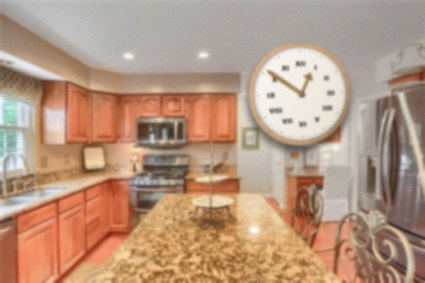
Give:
12h51
